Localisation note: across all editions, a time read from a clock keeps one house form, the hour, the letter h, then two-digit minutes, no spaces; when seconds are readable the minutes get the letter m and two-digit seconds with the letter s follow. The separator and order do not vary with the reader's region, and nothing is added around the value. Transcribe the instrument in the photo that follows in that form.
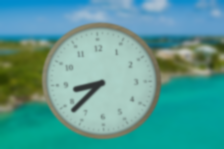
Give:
8h38
